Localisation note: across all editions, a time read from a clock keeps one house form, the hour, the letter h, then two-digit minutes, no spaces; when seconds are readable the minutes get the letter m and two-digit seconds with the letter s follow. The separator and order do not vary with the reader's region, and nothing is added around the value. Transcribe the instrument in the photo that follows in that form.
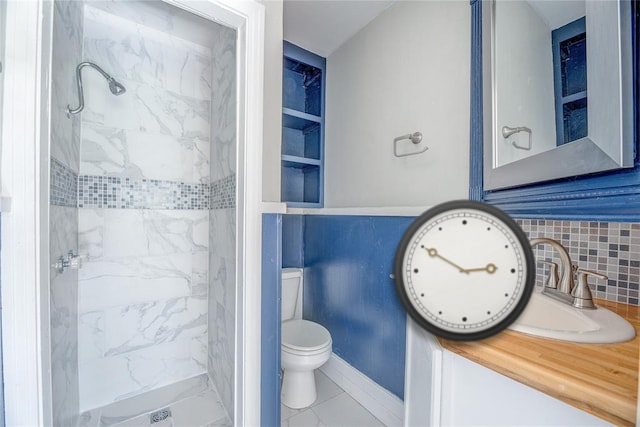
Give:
2h50
